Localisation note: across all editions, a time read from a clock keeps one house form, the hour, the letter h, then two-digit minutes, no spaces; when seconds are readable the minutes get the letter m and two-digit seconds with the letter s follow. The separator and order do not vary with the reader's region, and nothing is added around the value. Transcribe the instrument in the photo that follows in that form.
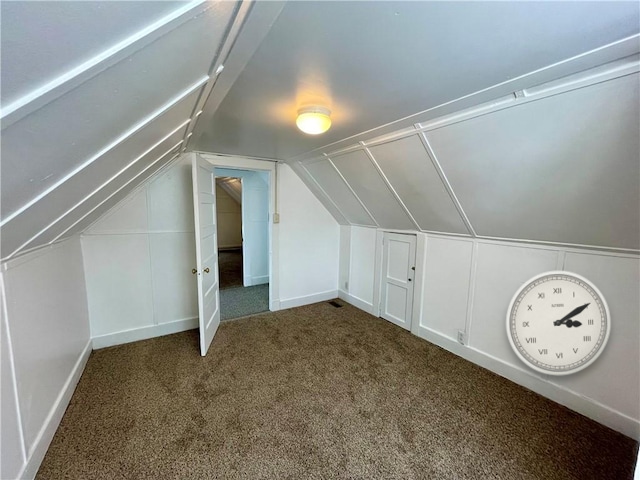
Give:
3h10
